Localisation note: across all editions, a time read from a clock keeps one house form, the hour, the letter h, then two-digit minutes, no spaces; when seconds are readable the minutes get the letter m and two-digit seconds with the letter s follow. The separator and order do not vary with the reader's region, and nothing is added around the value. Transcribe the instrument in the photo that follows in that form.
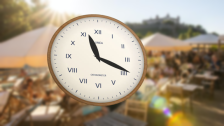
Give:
11h19
